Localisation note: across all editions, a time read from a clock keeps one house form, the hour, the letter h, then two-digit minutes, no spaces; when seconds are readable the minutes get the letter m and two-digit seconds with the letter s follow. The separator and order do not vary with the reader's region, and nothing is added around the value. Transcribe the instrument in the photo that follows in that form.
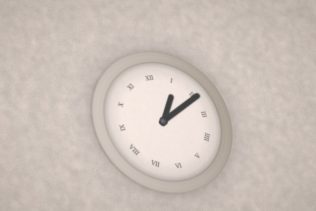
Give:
1h11
